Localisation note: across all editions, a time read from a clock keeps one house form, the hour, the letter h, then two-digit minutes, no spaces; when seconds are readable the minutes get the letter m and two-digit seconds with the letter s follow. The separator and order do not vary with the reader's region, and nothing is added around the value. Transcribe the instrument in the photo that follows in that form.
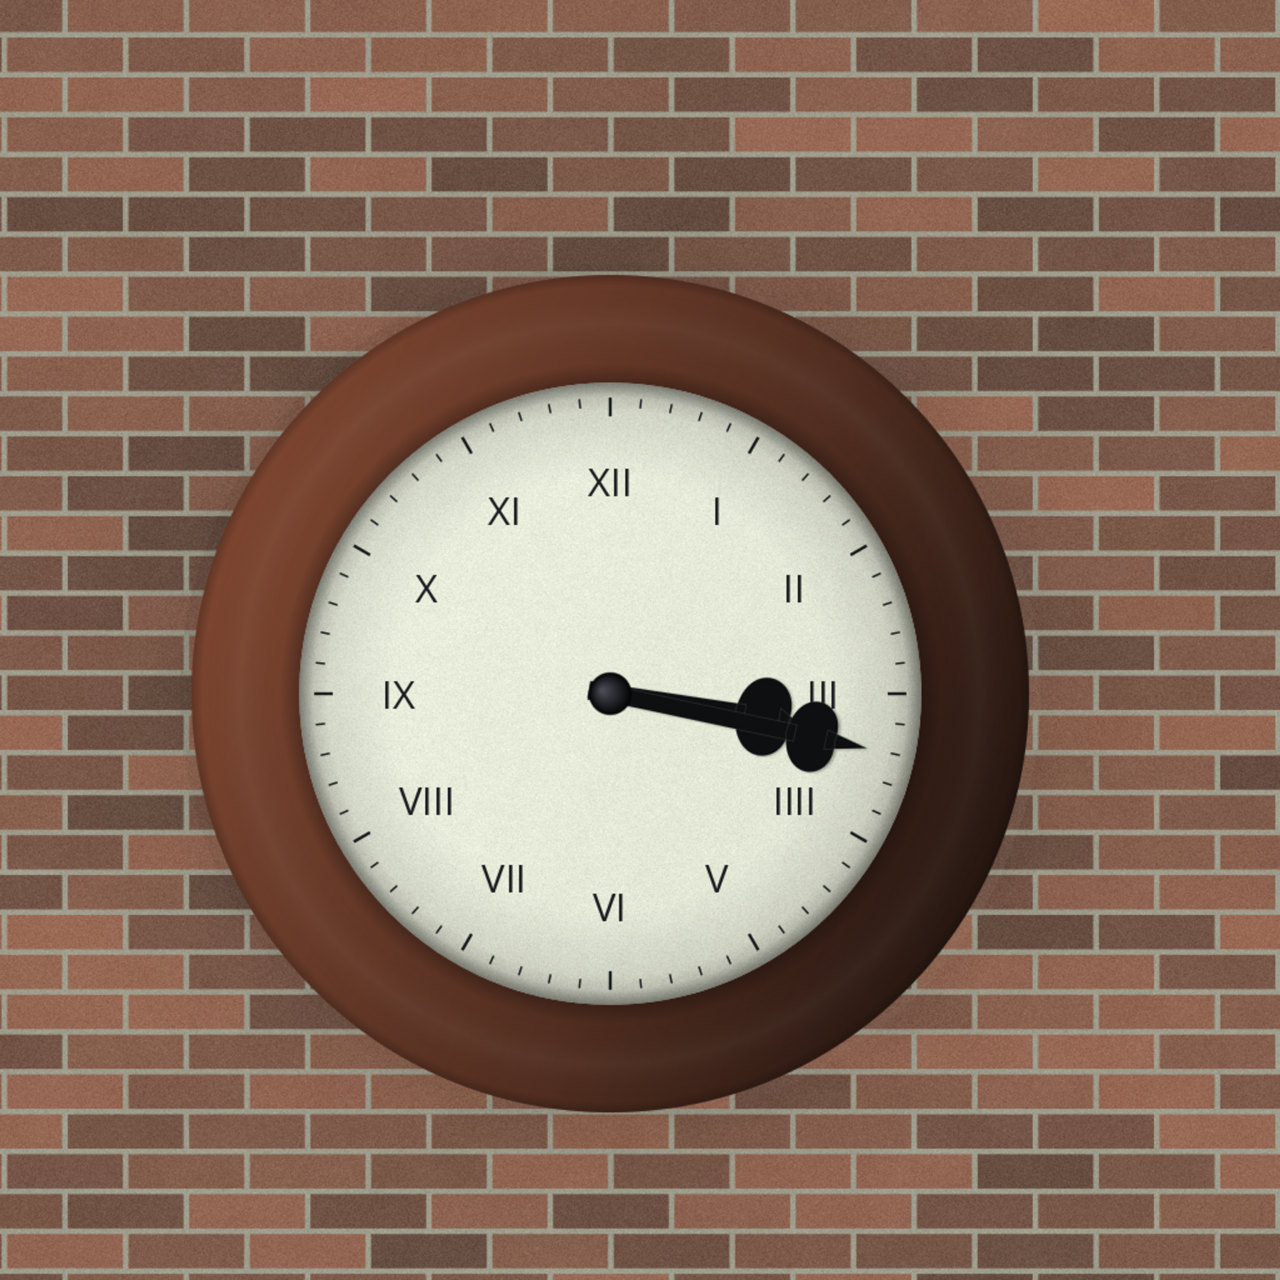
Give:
3h17
